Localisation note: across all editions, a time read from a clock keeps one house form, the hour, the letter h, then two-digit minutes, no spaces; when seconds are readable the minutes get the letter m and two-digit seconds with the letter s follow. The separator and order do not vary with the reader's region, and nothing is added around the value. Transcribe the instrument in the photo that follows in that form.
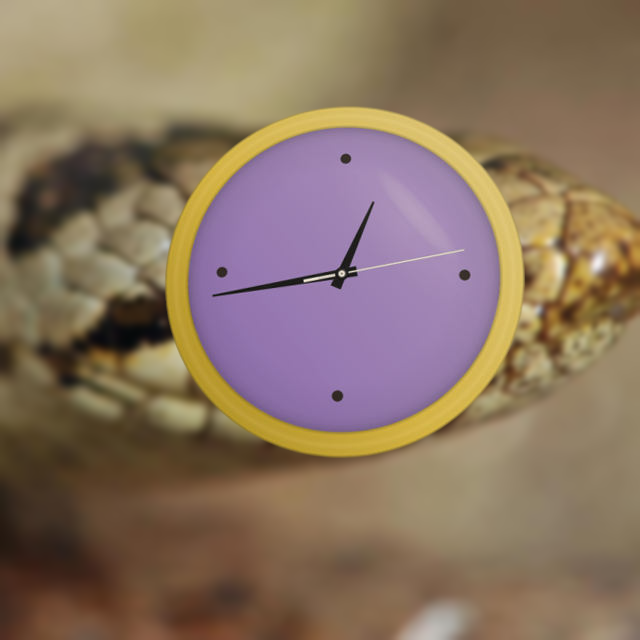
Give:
12h43m13s
